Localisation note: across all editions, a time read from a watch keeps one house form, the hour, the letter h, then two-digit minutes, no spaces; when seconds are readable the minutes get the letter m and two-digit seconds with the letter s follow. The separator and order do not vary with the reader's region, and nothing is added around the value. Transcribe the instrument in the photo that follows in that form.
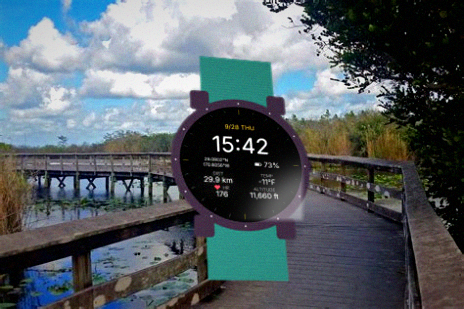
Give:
15h42
